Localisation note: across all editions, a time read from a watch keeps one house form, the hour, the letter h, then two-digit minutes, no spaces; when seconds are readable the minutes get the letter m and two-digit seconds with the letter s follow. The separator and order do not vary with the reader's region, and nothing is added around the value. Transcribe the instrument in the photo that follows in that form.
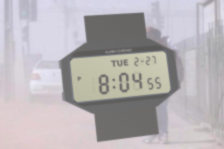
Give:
8h04m55s
